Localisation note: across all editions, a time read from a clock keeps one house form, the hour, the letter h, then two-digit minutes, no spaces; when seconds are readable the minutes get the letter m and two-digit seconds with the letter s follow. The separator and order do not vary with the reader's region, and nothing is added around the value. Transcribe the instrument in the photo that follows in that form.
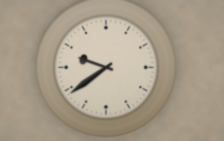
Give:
9h39
